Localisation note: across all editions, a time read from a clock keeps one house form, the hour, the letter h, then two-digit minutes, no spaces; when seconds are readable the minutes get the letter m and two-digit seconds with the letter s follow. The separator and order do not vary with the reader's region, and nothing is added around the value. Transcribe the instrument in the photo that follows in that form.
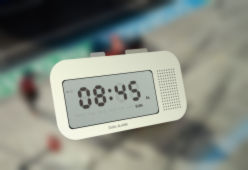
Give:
8h45
